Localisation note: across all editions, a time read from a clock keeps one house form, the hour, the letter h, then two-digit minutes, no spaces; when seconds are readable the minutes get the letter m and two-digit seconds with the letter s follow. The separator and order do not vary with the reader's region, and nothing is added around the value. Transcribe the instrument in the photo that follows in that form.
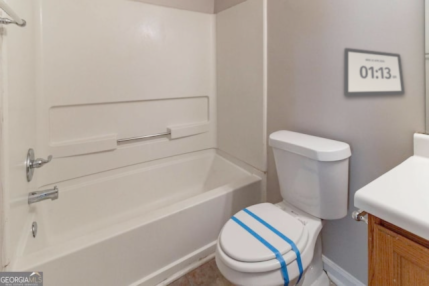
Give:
1h13
